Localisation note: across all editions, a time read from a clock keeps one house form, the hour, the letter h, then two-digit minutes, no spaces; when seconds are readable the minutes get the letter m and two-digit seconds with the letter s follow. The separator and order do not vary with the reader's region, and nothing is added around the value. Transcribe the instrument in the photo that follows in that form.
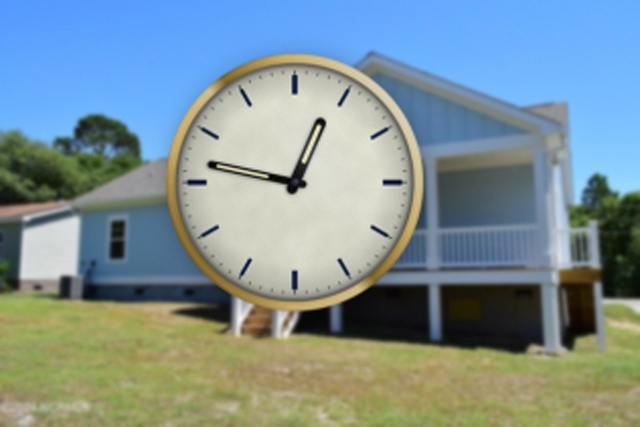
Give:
12h47
